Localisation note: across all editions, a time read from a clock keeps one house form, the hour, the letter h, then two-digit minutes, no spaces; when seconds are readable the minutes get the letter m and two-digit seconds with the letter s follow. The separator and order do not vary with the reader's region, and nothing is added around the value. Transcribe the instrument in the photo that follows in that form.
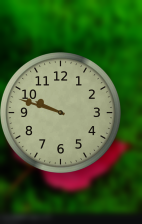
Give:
9h48
